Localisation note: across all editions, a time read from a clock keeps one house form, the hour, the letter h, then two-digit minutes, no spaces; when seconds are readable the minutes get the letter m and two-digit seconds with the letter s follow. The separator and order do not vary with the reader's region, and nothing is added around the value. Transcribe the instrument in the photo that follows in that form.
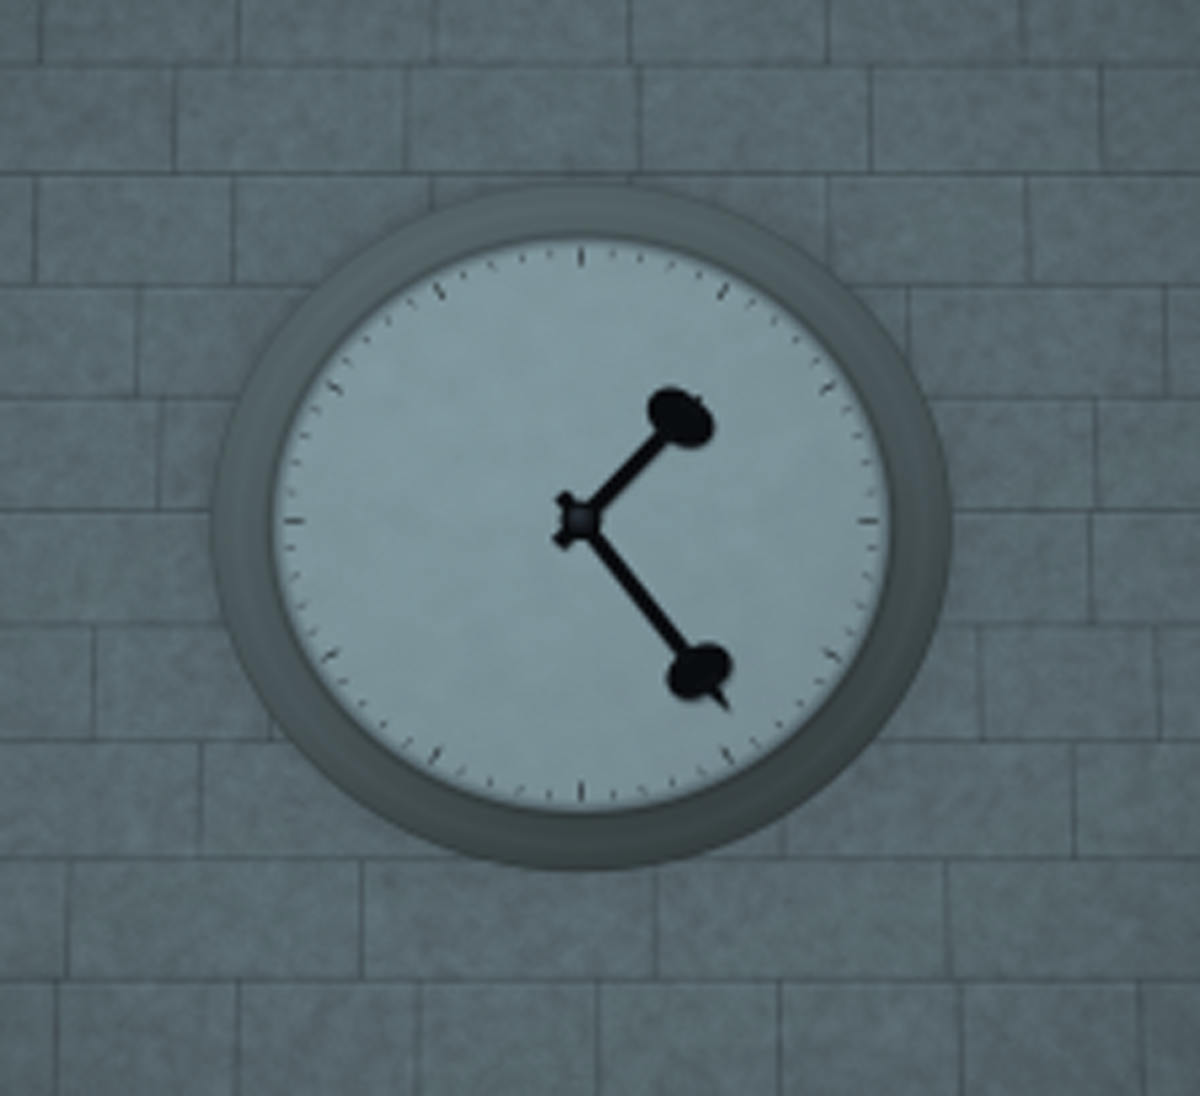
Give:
1h24
